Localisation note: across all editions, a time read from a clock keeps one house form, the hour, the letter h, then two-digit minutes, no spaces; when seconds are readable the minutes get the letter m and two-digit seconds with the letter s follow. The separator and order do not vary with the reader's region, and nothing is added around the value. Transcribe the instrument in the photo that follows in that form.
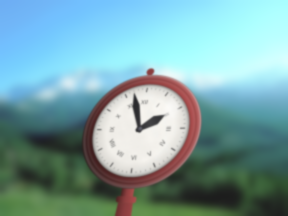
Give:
1h57
